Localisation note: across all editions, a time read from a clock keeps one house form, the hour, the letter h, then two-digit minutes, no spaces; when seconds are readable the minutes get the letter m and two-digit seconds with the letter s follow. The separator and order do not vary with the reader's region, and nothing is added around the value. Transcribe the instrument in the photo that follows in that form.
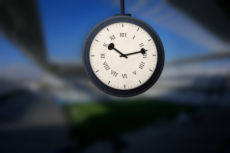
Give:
10h13
